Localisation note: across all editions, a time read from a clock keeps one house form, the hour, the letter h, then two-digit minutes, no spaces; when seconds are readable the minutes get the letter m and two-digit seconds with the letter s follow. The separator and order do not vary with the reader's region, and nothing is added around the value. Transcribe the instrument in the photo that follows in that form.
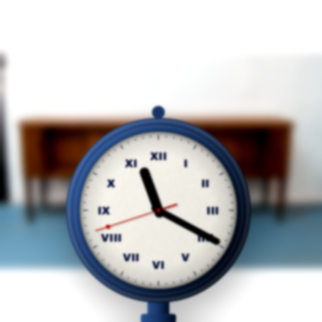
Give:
11h19m42s
